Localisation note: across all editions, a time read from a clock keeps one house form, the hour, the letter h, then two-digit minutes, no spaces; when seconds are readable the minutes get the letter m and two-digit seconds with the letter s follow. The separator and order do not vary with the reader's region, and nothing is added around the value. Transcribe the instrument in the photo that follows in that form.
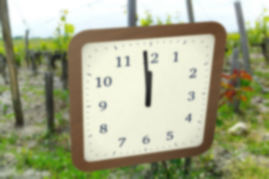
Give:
11h59
